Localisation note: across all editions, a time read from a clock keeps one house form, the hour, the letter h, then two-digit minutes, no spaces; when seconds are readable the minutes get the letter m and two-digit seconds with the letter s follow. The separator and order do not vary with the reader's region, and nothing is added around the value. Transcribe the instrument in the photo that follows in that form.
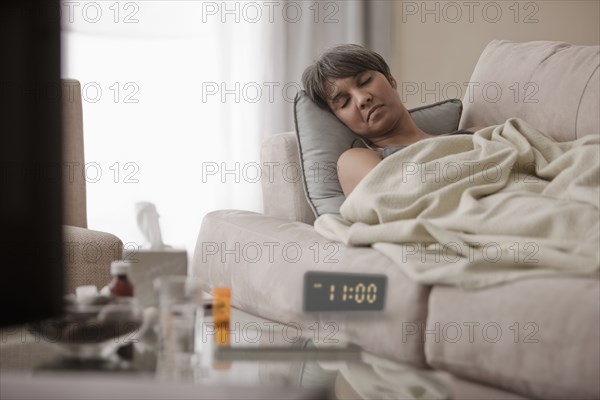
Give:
11h00
